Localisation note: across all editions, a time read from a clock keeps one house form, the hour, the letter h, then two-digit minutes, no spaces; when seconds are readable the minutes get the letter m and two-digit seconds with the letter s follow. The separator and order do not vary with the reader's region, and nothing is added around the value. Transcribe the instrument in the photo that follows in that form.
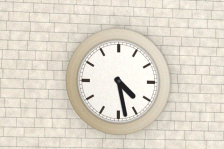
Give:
4h28
